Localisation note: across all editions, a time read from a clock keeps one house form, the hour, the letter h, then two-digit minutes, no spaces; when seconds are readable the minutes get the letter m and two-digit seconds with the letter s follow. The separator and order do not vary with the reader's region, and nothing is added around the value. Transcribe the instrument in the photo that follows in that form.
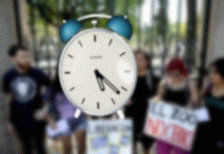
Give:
5h22
